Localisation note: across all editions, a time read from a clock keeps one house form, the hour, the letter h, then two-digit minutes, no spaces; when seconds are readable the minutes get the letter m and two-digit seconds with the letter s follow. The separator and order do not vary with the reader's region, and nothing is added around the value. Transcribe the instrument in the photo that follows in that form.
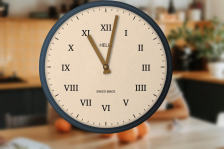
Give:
11h02
